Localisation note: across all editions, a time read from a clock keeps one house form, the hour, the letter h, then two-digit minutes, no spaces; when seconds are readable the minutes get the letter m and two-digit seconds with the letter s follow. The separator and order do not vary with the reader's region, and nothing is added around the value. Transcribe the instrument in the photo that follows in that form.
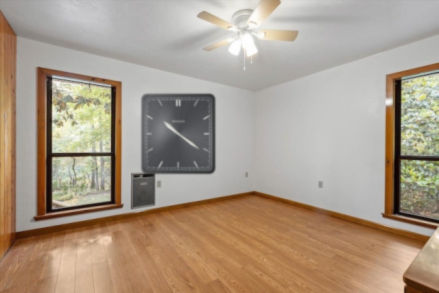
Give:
10h21
